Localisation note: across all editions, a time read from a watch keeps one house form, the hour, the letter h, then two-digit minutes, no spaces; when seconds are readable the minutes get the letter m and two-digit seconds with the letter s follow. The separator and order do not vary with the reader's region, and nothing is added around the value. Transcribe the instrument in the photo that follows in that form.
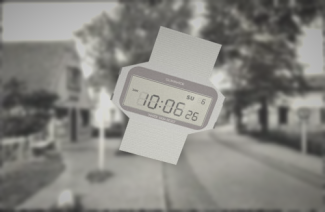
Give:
10h06m26s
